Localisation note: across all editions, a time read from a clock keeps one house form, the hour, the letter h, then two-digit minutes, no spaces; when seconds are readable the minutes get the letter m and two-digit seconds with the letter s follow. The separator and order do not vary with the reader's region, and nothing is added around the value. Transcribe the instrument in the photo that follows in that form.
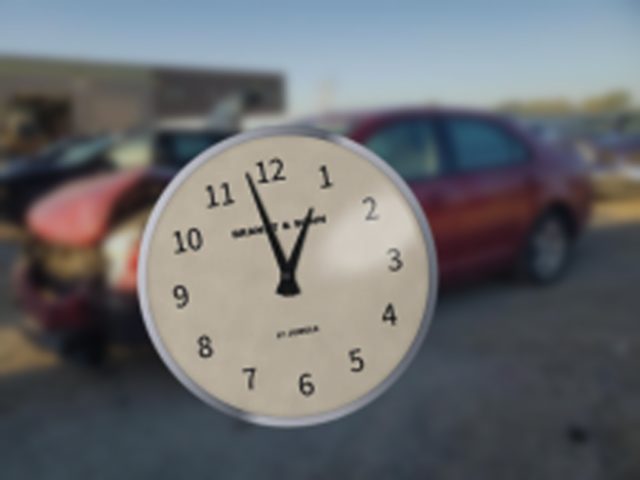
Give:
12h58
